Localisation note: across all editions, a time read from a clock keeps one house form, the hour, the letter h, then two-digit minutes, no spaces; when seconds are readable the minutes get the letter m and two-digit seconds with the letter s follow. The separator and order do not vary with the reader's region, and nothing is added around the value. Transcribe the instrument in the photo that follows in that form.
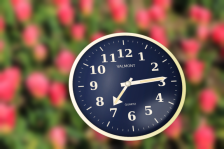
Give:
7h14
